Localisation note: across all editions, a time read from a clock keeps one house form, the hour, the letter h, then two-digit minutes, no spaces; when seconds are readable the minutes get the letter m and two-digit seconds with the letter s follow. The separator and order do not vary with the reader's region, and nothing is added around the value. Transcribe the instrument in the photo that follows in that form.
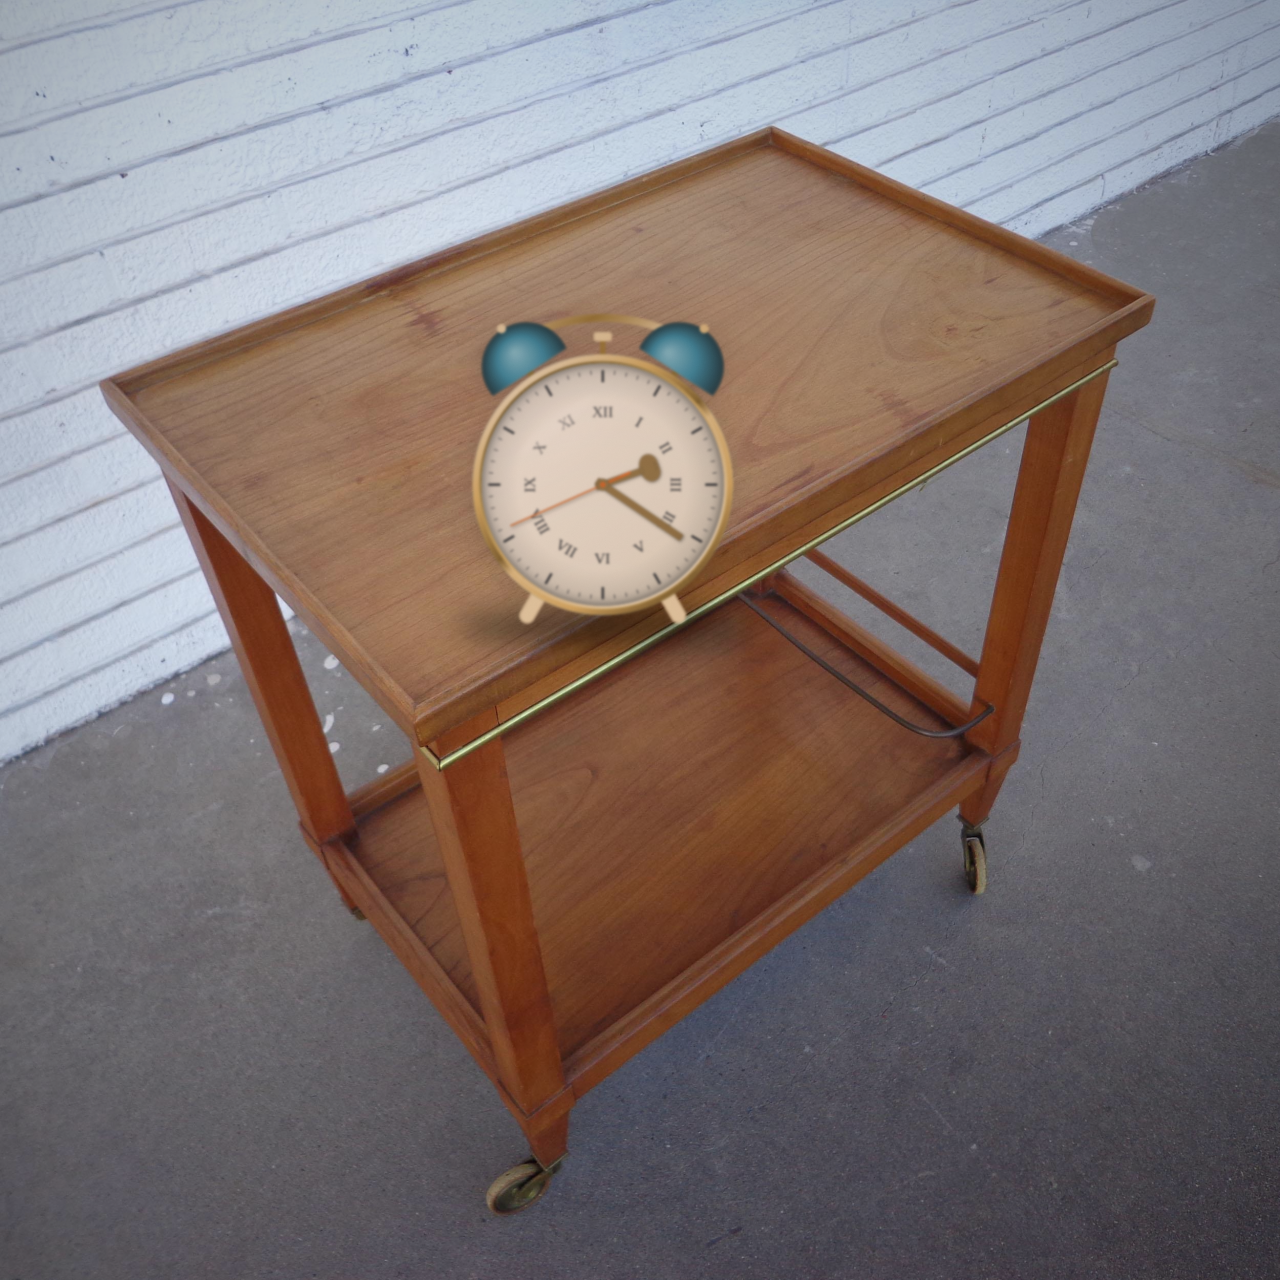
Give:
2h20m41s
